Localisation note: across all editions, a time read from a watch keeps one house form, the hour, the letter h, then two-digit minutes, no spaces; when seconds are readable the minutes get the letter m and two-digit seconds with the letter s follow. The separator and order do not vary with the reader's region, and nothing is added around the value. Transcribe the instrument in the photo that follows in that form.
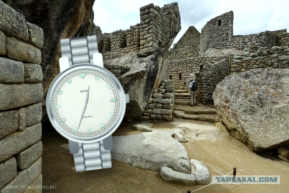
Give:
12h34
